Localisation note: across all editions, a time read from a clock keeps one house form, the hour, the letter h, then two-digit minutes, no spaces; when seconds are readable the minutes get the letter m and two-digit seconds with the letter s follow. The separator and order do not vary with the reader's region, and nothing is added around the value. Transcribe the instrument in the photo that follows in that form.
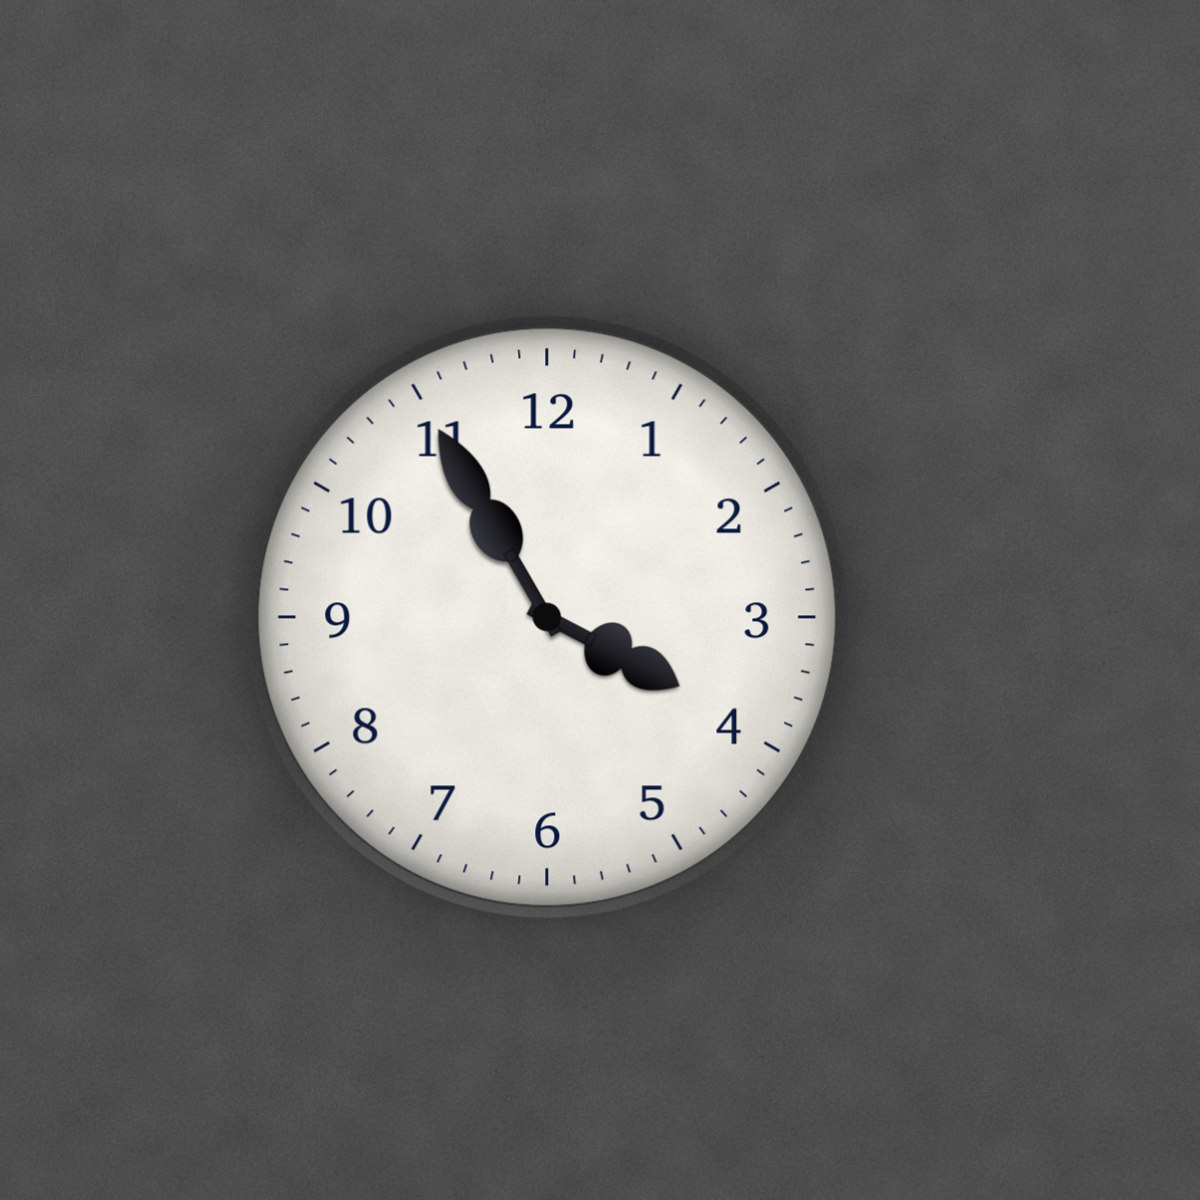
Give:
3h55
